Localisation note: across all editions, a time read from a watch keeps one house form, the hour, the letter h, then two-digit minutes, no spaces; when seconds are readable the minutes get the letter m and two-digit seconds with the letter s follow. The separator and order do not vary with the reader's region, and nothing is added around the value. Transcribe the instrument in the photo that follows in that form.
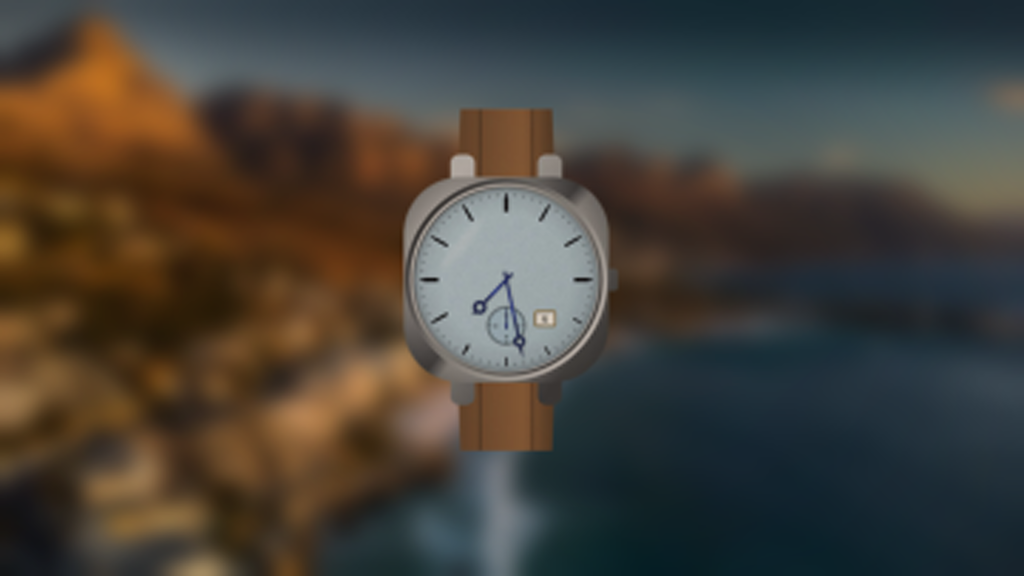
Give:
7h28
